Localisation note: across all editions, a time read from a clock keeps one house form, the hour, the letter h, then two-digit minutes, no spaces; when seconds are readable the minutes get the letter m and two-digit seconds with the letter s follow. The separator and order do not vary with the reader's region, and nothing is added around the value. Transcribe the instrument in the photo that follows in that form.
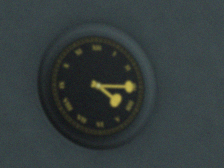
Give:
4h15
